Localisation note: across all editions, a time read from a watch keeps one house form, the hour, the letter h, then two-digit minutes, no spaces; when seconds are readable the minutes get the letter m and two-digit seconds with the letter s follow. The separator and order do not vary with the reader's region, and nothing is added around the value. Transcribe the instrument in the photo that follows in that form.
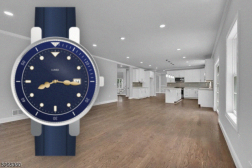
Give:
8h16
